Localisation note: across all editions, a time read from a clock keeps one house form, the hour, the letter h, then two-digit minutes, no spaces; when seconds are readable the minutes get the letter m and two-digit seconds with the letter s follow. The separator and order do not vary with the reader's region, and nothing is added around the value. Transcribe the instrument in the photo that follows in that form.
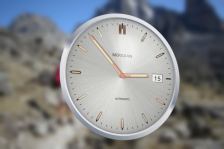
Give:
2h53
